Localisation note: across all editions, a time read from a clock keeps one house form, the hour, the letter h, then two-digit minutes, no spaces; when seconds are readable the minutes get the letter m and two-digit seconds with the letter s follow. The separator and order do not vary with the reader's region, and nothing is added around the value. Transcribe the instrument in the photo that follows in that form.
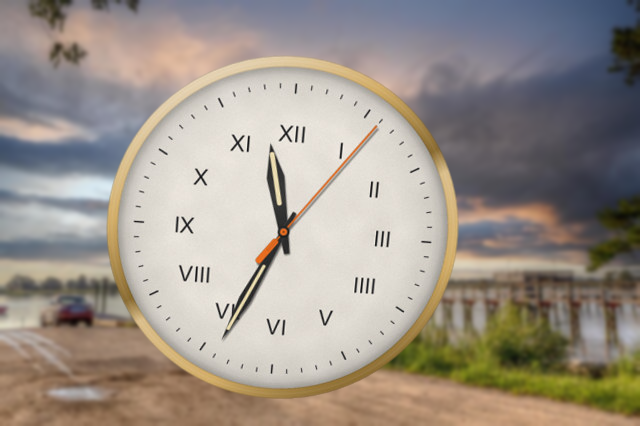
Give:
11h34m06s
